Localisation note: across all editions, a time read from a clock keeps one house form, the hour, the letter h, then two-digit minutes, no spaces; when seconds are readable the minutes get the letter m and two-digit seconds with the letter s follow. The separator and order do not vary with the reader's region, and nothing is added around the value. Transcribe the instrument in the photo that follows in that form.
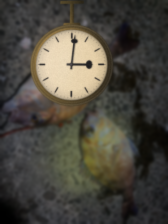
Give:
3h01
